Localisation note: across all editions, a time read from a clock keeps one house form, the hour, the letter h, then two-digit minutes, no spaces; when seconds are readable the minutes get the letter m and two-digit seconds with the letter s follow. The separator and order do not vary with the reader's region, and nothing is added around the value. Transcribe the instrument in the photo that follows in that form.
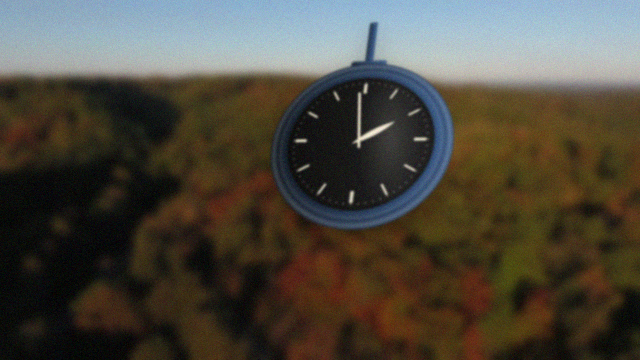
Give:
1h59
